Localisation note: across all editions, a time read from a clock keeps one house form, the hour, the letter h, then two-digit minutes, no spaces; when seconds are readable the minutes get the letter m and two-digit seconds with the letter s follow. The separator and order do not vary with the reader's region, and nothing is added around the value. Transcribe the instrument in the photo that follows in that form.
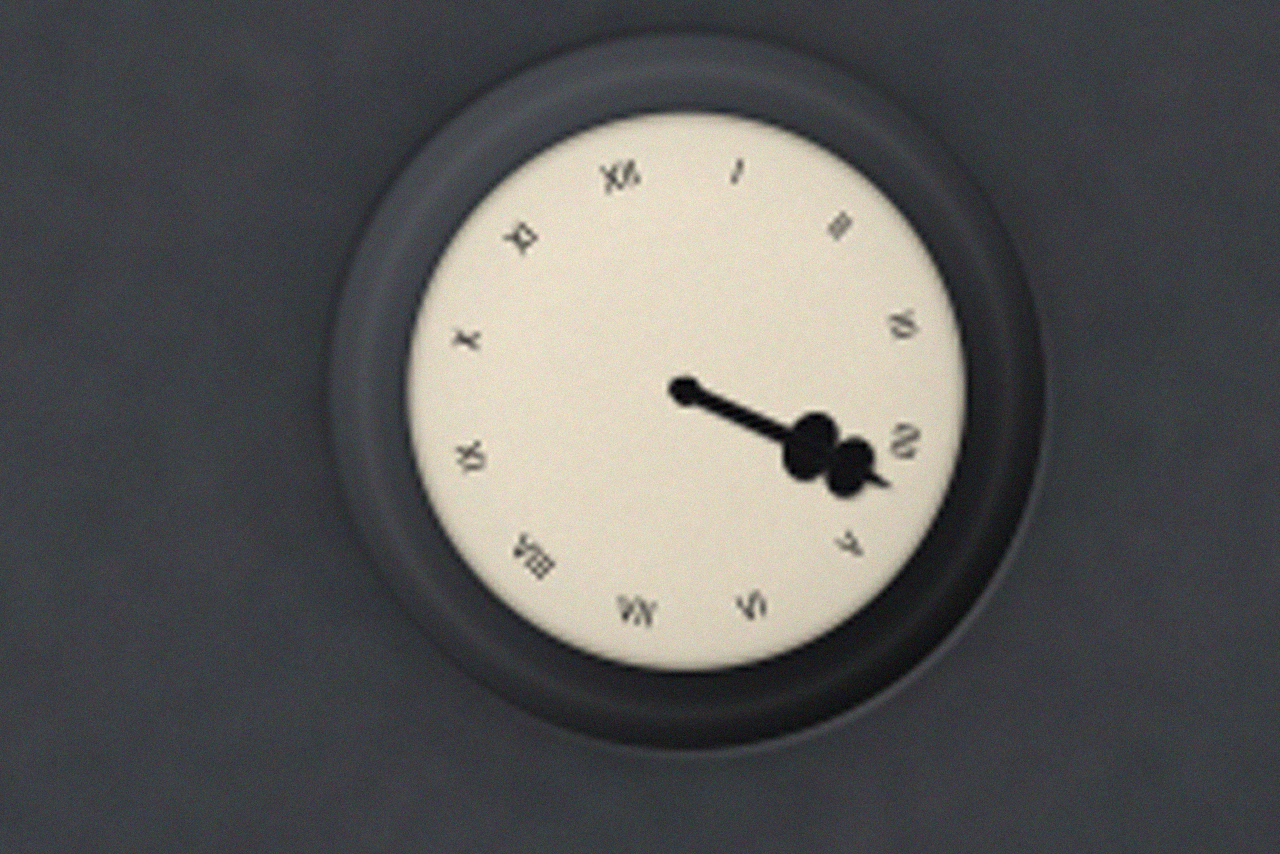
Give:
4h22
